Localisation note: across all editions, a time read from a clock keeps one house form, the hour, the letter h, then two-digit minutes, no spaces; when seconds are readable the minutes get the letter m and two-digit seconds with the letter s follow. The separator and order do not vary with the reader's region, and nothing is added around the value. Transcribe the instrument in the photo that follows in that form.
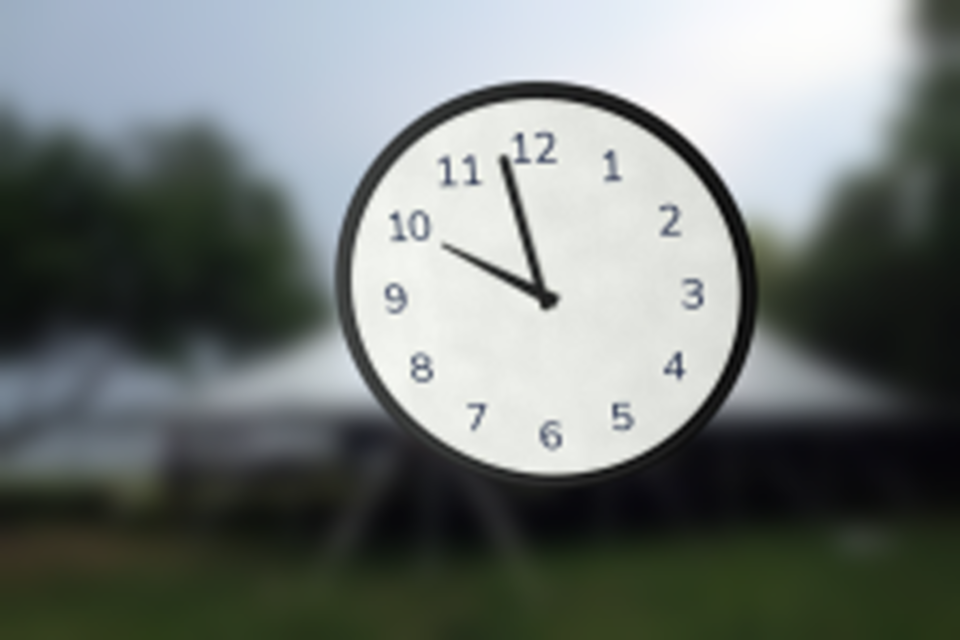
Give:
9h58
